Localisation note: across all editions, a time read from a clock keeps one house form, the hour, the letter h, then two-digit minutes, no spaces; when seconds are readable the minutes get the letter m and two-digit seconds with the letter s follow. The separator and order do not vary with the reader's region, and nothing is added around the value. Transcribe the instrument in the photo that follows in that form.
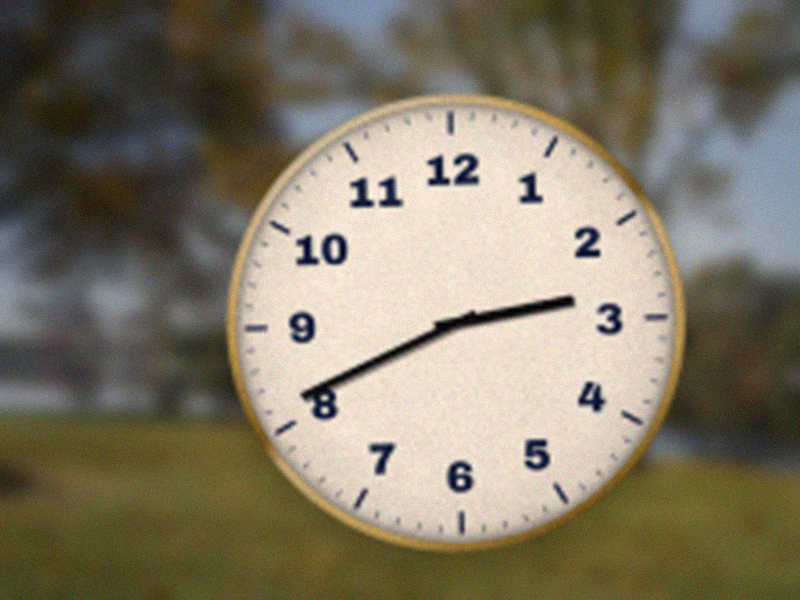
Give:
2h41
